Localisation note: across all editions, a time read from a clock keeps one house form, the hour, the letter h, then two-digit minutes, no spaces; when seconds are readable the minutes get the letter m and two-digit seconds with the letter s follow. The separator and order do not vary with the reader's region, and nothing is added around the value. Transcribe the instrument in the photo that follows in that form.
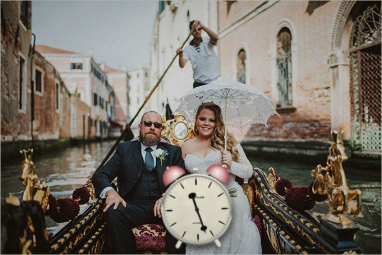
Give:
11h27
